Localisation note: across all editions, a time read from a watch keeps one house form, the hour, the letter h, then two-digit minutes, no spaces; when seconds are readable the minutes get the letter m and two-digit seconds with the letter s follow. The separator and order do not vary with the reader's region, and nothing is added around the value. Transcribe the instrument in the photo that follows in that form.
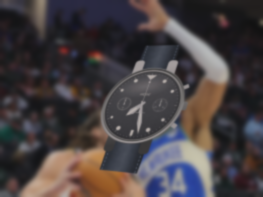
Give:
7h28
